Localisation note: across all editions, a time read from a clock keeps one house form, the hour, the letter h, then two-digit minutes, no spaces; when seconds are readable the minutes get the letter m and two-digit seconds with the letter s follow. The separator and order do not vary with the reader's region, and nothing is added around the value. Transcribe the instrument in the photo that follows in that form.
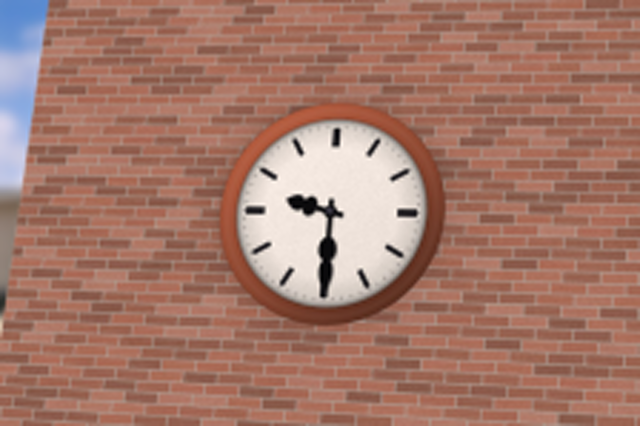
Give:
9h30
